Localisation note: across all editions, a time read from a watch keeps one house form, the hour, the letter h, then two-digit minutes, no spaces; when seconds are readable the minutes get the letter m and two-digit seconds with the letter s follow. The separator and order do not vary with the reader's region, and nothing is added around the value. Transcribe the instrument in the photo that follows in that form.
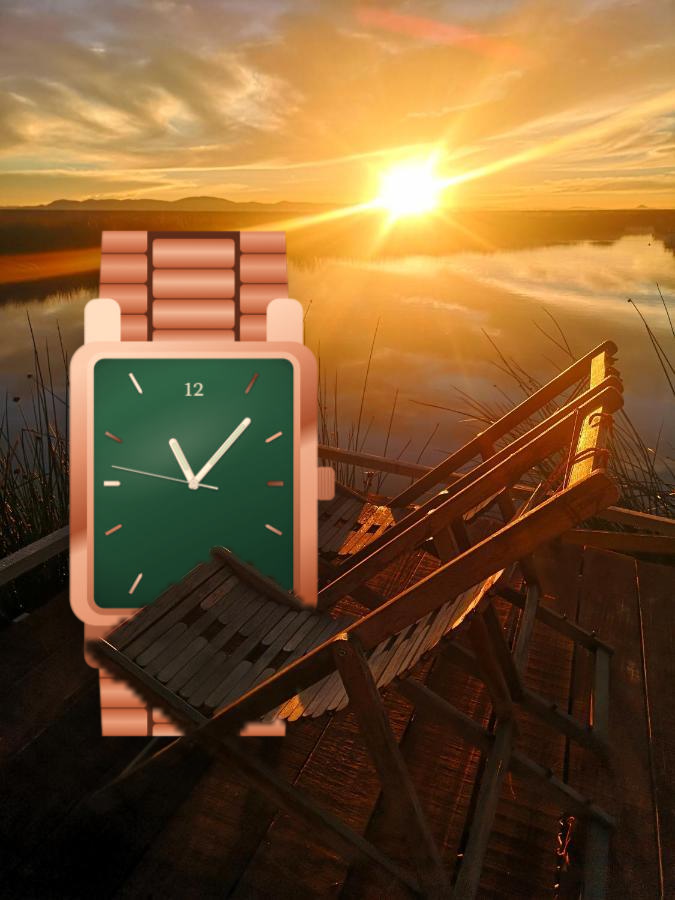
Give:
11h06m47s
